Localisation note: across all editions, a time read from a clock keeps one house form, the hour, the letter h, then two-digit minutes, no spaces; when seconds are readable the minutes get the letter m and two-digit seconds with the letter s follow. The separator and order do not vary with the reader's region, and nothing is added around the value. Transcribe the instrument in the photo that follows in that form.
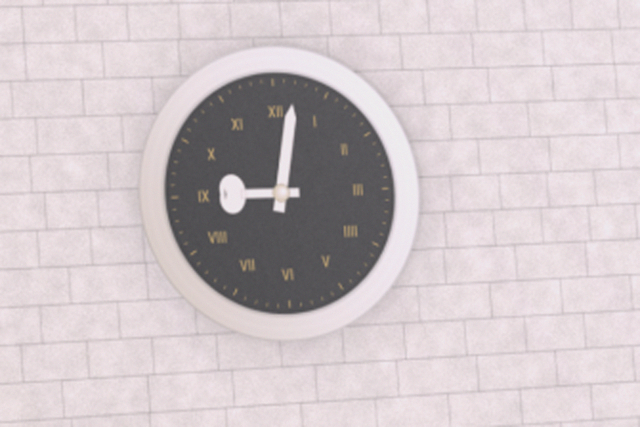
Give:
9h02
